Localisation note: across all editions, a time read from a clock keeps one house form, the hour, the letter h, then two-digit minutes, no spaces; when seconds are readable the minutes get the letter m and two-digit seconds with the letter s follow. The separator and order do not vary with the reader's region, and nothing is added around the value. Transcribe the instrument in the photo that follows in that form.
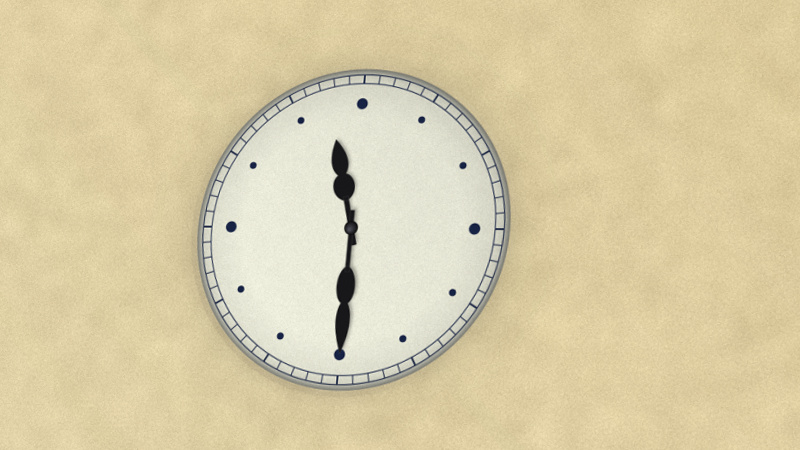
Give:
11h30
